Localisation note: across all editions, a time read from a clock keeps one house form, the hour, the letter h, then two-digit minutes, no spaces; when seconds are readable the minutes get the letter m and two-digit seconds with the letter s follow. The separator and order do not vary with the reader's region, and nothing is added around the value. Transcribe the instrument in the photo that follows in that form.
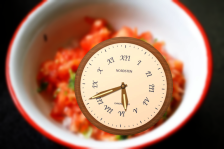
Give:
5h41
